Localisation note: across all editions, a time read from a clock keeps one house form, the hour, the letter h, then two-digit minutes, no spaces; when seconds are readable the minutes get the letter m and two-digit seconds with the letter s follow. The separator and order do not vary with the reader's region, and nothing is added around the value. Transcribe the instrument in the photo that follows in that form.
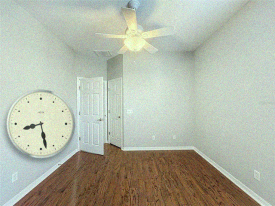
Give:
8h28
